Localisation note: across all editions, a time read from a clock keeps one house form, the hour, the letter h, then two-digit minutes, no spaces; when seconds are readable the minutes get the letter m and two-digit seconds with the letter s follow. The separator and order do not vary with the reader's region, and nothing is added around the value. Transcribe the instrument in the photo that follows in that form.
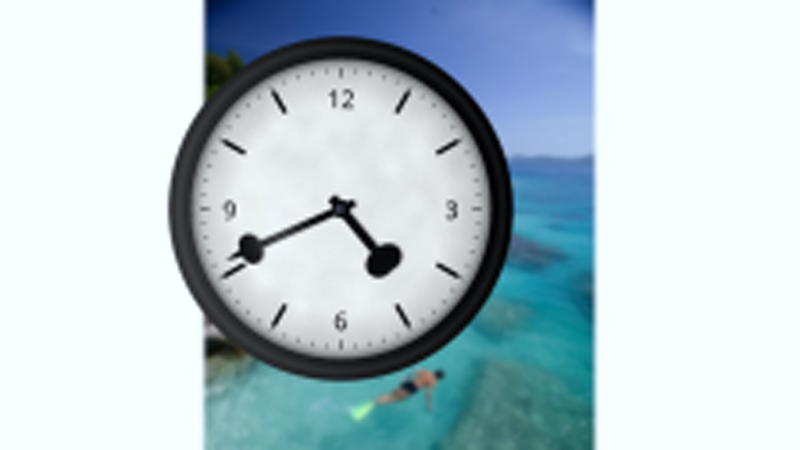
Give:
4h41
